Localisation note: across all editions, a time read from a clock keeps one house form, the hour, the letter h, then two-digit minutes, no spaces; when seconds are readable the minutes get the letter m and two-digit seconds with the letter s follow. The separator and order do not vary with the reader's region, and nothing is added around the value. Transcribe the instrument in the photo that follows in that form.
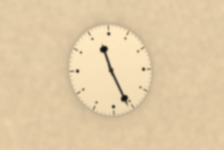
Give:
11h26
